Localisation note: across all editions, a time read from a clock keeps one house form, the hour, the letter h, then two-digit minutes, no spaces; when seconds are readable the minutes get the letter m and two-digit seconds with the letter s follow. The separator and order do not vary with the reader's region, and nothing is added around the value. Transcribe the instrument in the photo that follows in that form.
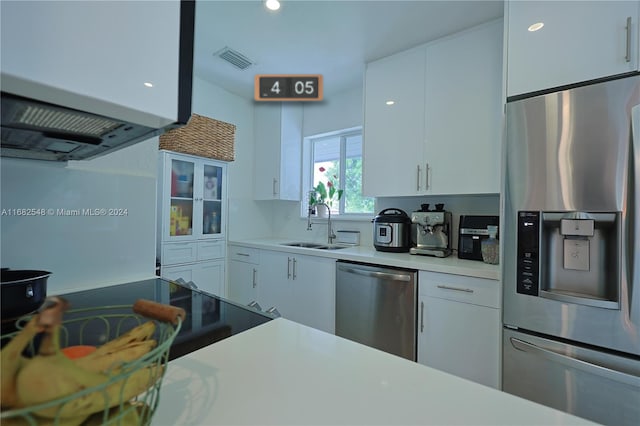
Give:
4h05
